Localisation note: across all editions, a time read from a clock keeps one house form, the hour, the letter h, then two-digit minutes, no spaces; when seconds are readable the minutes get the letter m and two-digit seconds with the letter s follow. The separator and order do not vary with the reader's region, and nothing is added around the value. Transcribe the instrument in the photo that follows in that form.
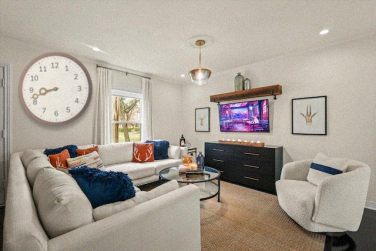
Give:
8h42
